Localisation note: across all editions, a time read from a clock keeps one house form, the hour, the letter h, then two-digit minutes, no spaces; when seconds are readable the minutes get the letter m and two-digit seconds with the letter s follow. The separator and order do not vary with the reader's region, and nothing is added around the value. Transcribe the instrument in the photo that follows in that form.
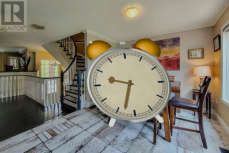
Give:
9h33
